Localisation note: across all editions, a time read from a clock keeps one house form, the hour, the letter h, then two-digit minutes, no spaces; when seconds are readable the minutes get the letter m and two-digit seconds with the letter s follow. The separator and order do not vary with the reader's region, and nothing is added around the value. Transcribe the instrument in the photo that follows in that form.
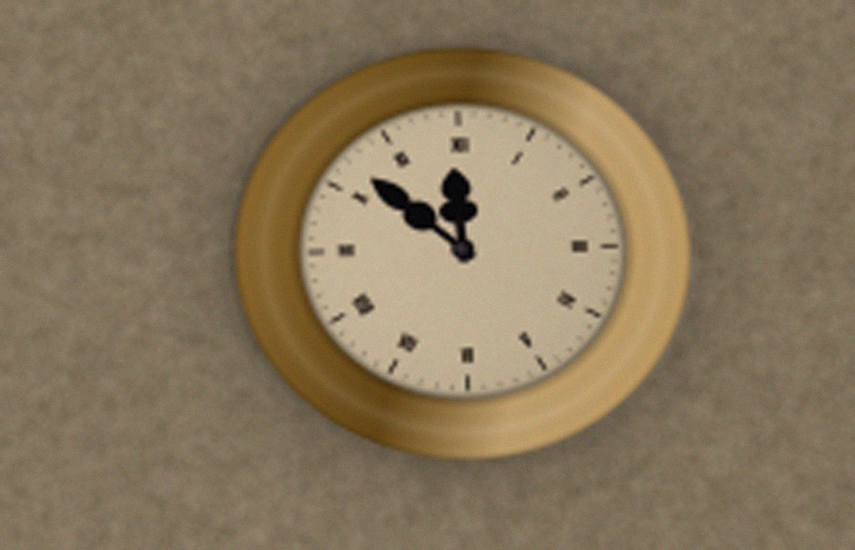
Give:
11h52
